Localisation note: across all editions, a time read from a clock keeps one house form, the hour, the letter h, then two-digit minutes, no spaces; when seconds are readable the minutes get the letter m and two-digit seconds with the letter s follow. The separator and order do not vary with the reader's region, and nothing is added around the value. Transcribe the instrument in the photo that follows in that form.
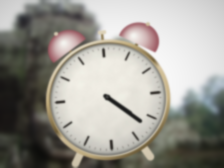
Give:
4h22
